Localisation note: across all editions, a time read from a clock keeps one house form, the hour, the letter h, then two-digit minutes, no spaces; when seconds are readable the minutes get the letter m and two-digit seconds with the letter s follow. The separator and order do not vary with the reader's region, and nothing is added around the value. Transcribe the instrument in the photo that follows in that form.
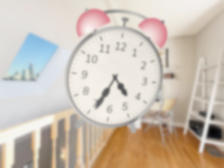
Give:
4h34
